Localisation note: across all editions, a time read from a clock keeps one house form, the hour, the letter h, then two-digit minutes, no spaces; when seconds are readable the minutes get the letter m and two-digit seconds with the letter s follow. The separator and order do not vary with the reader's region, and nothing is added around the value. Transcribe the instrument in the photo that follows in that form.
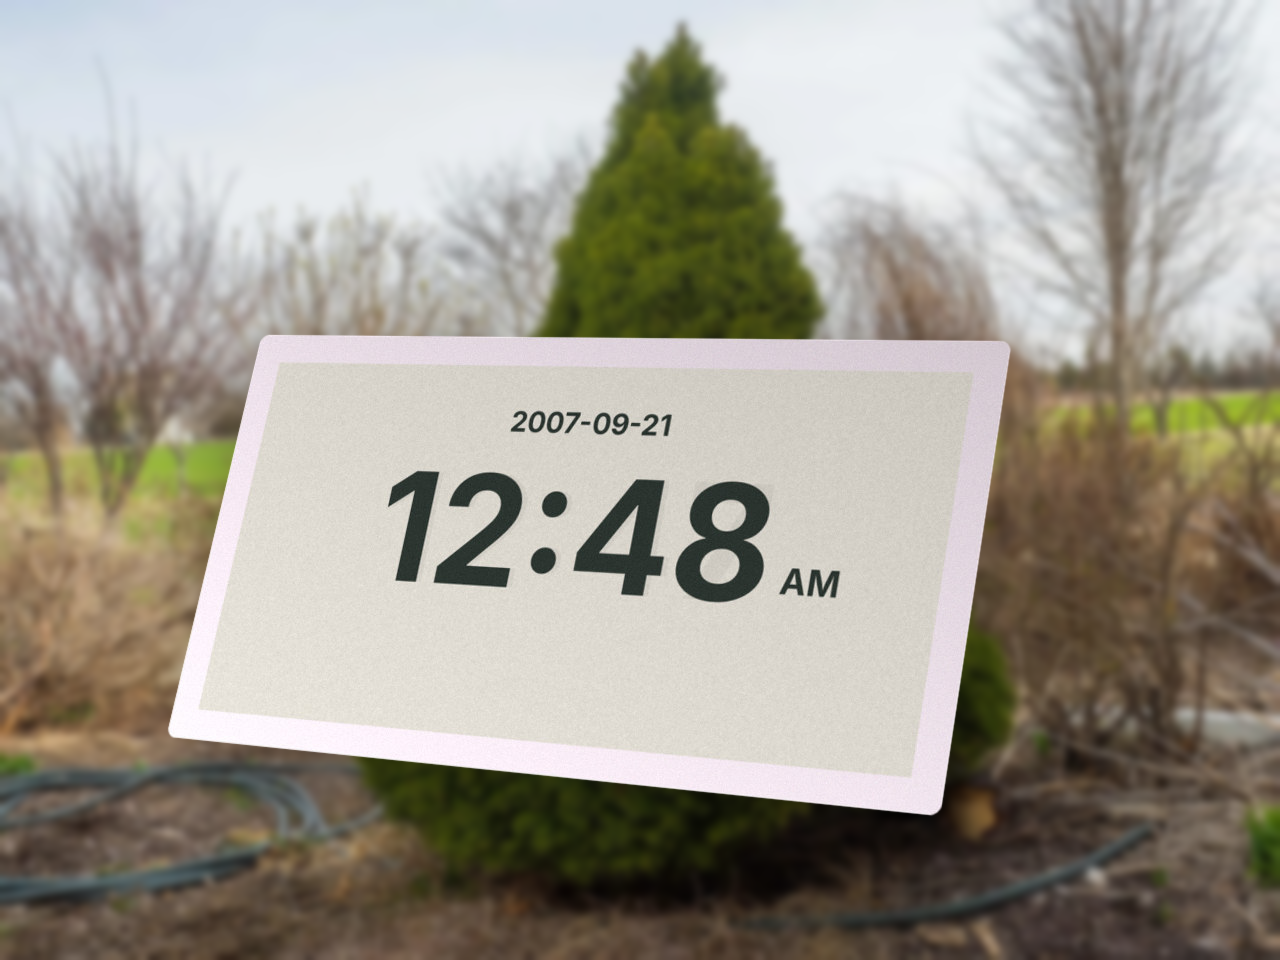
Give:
12h48
